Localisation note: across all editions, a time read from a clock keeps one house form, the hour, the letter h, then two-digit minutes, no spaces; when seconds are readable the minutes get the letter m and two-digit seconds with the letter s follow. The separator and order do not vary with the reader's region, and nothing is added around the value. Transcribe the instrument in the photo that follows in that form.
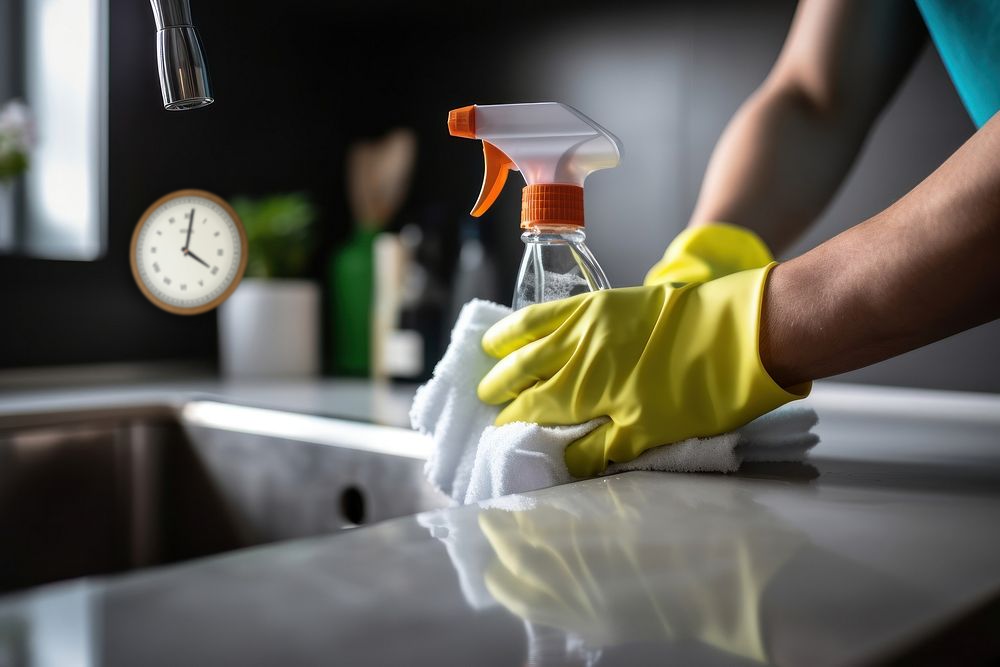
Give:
4h01
